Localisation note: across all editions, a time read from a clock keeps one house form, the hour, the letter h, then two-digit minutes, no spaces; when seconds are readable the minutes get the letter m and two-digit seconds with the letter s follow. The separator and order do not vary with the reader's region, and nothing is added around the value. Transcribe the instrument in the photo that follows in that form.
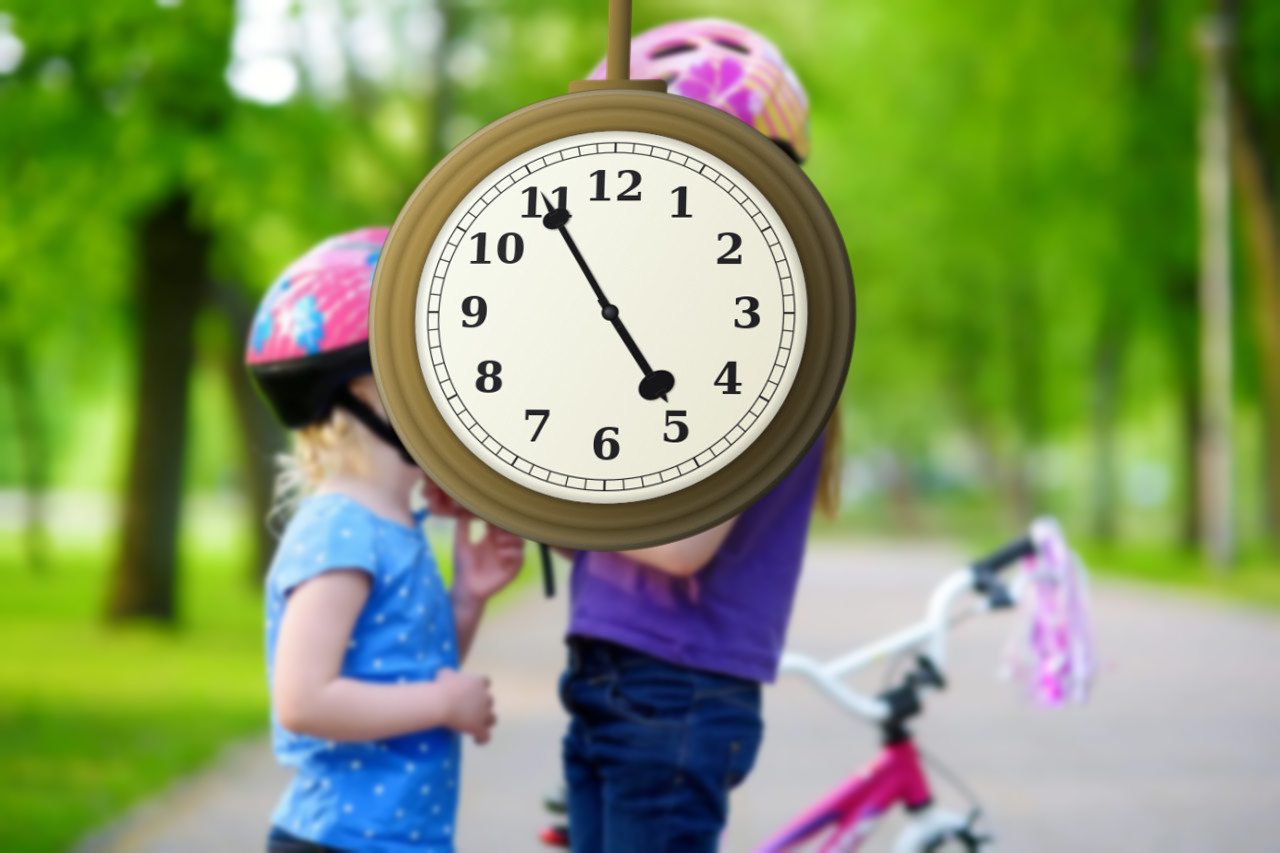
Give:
4h55
